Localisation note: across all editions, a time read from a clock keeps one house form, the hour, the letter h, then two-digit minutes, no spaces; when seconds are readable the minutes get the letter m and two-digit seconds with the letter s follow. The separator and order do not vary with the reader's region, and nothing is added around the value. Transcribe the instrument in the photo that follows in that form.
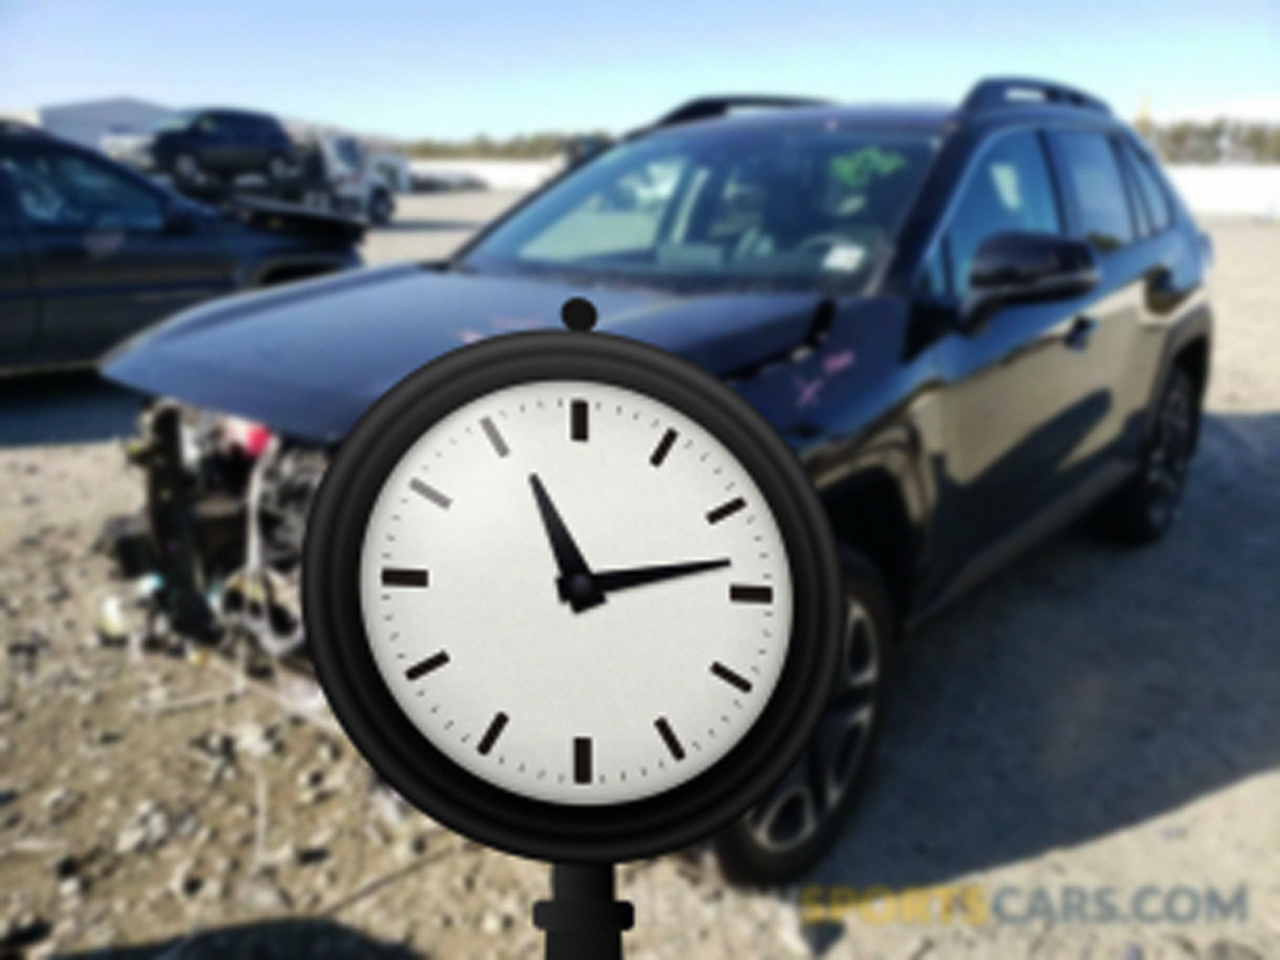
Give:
11h13
